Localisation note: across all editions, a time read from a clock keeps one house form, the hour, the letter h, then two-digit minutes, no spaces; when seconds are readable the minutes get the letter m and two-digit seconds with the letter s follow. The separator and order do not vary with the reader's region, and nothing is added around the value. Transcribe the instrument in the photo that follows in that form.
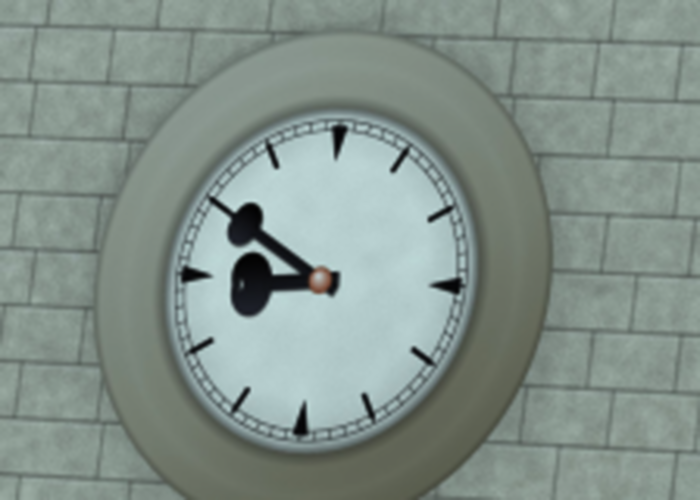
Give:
8h50
